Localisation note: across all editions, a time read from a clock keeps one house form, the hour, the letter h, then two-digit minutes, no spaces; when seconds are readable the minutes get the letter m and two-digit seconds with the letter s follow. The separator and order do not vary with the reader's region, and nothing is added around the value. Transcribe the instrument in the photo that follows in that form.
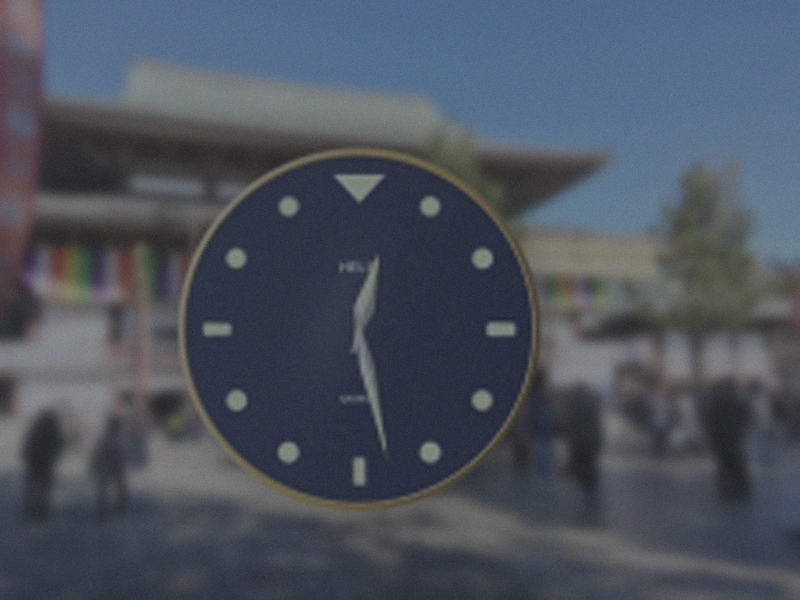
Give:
12h28
